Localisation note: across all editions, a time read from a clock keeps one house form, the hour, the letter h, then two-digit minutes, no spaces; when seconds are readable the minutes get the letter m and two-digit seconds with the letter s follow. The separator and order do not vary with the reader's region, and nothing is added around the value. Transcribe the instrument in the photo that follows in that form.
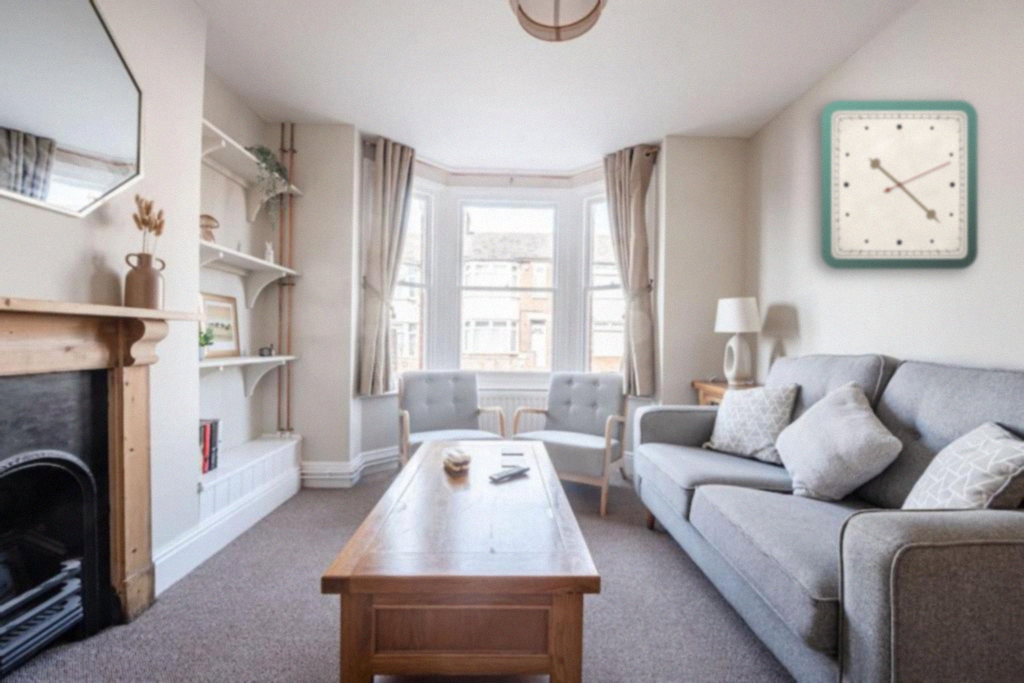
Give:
10h22m11s
